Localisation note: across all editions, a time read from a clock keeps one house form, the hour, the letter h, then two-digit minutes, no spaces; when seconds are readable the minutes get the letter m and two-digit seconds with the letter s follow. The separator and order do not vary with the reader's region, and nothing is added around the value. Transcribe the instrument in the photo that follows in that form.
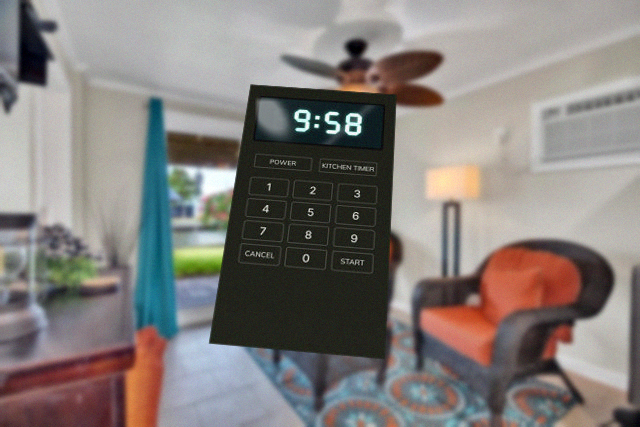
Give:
9h58
